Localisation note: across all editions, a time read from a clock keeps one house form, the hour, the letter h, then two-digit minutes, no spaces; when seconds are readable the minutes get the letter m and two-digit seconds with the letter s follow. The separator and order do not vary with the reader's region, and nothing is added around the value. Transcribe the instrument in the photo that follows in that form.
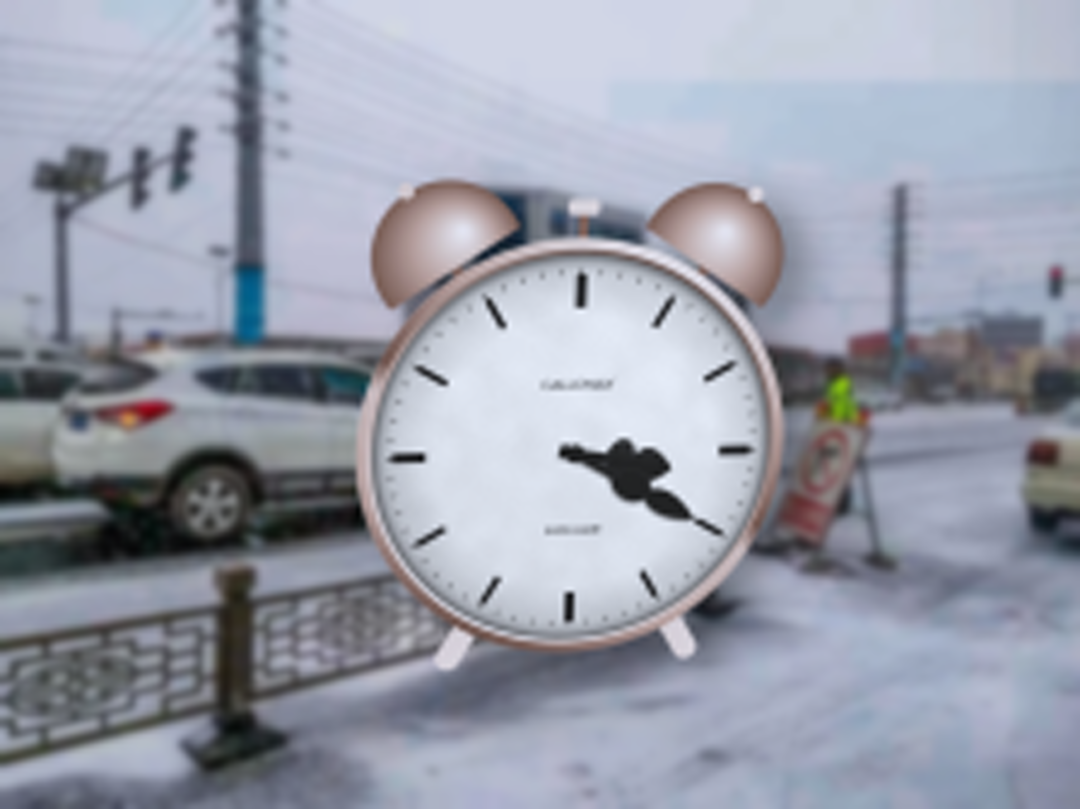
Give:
3h20
